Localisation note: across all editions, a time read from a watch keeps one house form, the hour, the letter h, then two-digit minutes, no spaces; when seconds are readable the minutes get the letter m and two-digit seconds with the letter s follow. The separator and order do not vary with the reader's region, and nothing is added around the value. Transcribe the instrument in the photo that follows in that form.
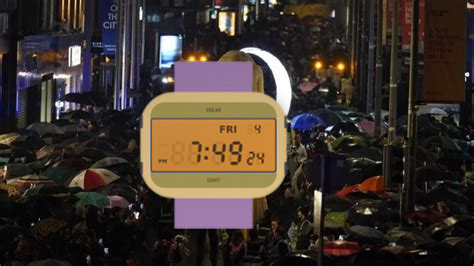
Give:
7h49m24s
